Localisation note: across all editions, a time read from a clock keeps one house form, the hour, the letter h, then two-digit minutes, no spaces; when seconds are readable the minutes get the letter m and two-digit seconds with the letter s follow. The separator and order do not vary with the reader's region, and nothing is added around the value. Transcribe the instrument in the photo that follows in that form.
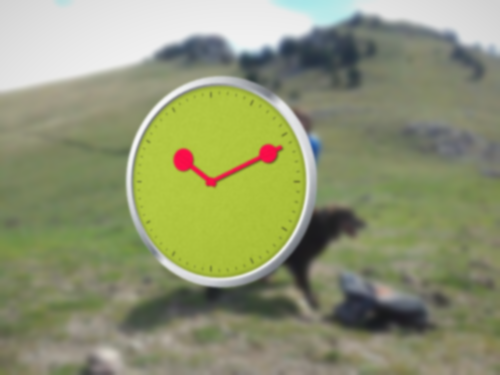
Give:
10h11
